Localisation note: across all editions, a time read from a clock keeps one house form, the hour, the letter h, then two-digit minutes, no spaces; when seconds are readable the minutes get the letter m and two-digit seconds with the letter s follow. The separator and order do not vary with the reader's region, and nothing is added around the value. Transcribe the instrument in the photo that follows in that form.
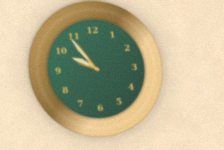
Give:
9h54
